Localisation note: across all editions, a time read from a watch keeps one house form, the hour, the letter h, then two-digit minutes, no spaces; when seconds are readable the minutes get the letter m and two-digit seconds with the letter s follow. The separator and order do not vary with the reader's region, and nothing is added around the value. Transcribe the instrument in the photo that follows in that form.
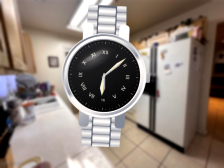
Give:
6h08
